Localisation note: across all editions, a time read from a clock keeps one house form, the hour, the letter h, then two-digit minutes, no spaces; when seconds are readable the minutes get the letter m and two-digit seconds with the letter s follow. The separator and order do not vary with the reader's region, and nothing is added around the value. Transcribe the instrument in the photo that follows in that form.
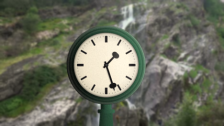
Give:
1h27
